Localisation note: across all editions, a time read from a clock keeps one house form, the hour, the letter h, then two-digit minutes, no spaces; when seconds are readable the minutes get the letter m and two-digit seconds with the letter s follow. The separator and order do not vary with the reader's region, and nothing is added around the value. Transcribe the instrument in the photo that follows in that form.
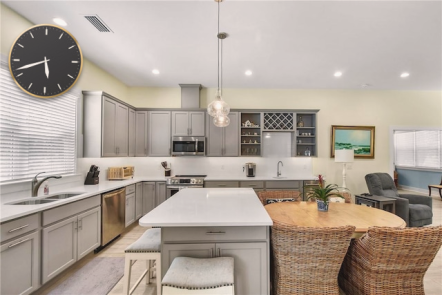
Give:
5h42
